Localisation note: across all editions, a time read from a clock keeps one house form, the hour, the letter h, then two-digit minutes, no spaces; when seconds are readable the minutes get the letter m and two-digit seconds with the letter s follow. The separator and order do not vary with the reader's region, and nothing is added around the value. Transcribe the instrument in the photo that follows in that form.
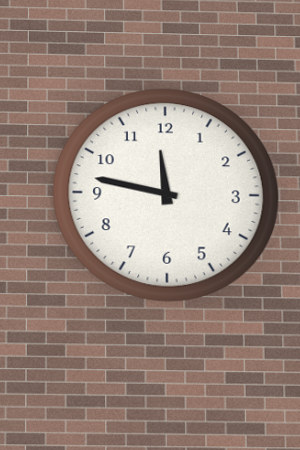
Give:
11h47
